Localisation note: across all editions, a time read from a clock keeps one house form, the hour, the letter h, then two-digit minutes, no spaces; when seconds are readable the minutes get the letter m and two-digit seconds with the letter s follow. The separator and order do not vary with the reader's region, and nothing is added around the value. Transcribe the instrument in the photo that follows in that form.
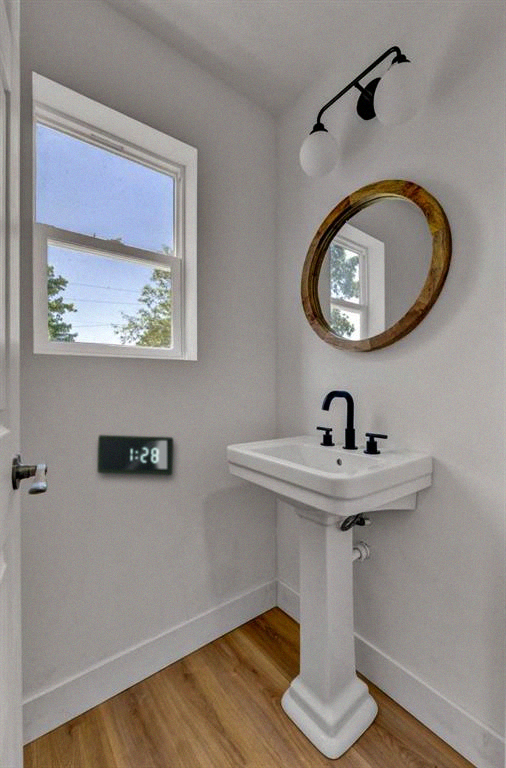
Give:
1h28
